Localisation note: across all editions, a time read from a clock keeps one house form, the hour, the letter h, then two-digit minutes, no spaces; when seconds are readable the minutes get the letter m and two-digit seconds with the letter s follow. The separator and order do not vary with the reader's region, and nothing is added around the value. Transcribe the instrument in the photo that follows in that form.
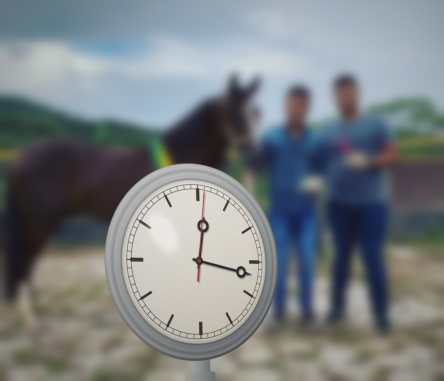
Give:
12h17m01s
